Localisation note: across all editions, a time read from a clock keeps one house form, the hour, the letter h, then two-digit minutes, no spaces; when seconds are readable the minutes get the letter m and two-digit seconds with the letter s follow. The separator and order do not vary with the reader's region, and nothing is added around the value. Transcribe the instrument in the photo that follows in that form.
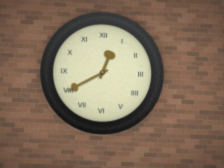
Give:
12h40
